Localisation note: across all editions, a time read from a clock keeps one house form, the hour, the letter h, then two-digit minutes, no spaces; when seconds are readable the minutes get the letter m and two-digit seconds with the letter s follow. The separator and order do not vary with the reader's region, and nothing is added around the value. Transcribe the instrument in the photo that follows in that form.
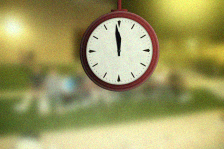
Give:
11h59
